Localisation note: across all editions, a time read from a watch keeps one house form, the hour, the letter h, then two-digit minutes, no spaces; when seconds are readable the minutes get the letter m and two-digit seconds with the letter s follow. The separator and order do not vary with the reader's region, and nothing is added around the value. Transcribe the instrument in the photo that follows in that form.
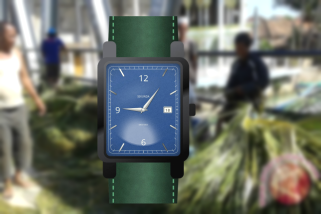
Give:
9h06
